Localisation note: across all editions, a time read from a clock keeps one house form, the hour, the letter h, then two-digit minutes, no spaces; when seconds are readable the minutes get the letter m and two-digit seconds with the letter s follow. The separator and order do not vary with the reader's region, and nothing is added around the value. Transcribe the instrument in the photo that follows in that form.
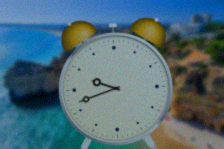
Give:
9h42
